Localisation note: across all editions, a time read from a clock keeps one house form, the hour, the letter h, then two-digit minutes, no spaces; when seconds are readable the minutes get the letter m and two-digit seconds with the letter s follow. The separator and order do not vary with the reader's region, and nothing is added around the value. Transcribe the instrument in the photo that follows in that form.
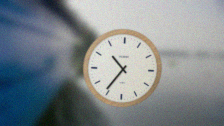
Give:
10h36
